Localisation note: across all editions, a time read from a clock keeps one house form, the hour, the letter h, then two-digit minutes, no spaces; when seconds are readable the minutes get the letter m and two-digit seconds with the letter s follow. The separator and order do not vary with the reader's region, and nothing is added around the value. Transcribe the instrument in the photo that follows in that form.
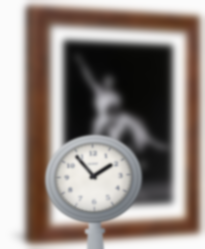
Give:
1h54
